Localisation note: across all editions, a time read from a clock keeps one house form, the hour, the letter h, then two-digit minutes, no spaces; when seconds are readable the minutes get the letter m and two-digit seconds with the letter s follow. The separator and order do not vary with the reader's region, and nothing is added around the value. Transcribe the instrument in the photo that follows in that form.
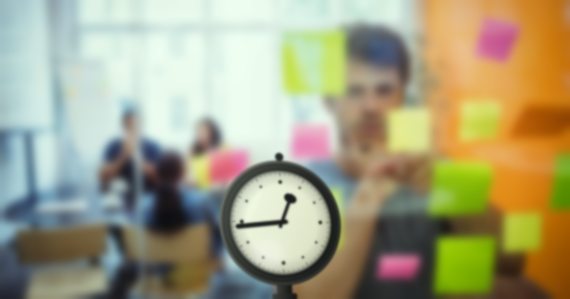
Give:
12h44
